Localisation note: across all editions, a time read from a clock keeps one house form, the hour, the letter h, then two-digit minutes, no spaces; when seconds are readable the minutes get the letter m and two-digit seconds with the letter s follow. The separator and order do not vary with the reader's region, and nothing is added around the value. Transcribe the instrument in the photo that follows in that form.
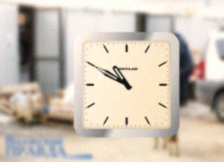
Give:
10h50
